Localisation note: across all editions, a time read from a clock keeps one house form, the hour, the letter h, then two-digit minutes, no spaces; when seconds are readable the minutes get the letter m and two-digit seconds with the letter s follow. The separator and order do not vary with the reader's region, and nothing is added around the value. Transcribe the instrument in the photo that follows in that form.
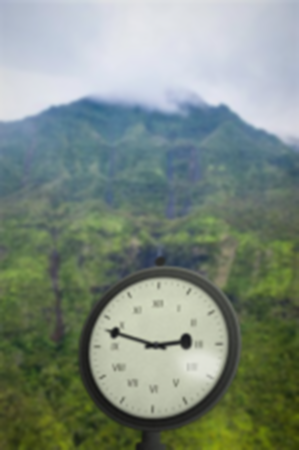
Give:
2h48
